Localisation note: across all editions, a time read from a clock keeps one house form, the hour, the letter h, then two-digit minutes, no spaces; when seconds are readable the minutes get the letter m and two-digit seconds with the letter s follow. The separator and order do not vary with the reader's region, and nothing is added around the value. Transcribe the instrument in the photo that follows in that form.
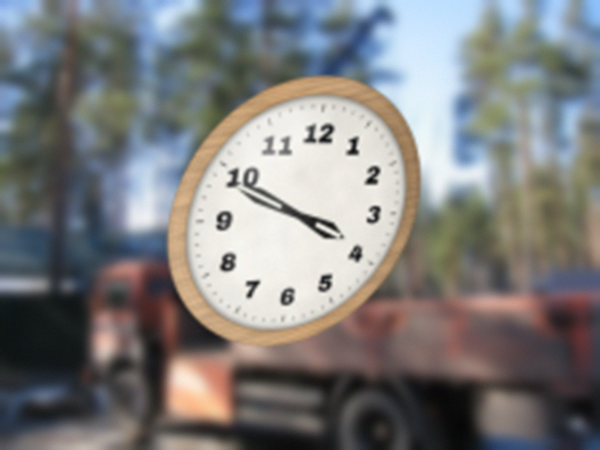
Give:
3h49
